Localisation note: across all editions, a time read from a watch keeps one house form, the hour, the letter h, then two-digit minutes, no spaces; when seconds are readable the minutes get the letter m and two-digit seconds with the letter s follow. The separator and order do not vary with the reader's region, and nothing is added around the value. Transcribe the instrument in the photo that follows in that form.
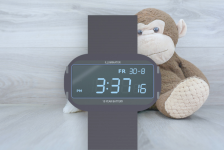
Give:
3h37m16s
